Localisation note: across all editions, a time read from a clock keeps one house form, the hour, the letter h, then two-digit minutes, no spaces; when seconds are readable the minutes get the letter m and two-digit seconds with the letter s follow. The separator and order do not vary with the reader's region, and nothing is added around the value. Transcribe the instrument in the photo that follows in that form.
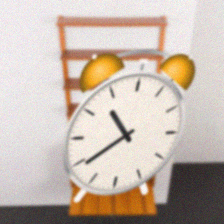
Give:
10h39
